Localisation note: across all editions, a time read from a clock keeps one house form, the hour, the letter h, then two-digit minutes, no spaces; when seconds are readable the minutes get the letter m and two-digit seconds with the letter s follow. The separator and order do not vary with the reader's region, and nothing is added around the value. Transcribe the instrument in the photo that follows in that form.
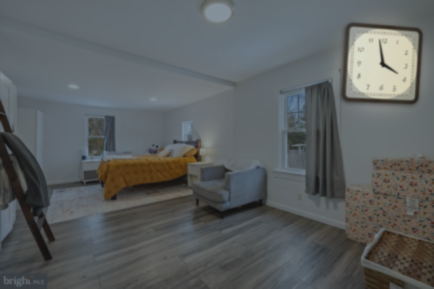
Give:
3h58
